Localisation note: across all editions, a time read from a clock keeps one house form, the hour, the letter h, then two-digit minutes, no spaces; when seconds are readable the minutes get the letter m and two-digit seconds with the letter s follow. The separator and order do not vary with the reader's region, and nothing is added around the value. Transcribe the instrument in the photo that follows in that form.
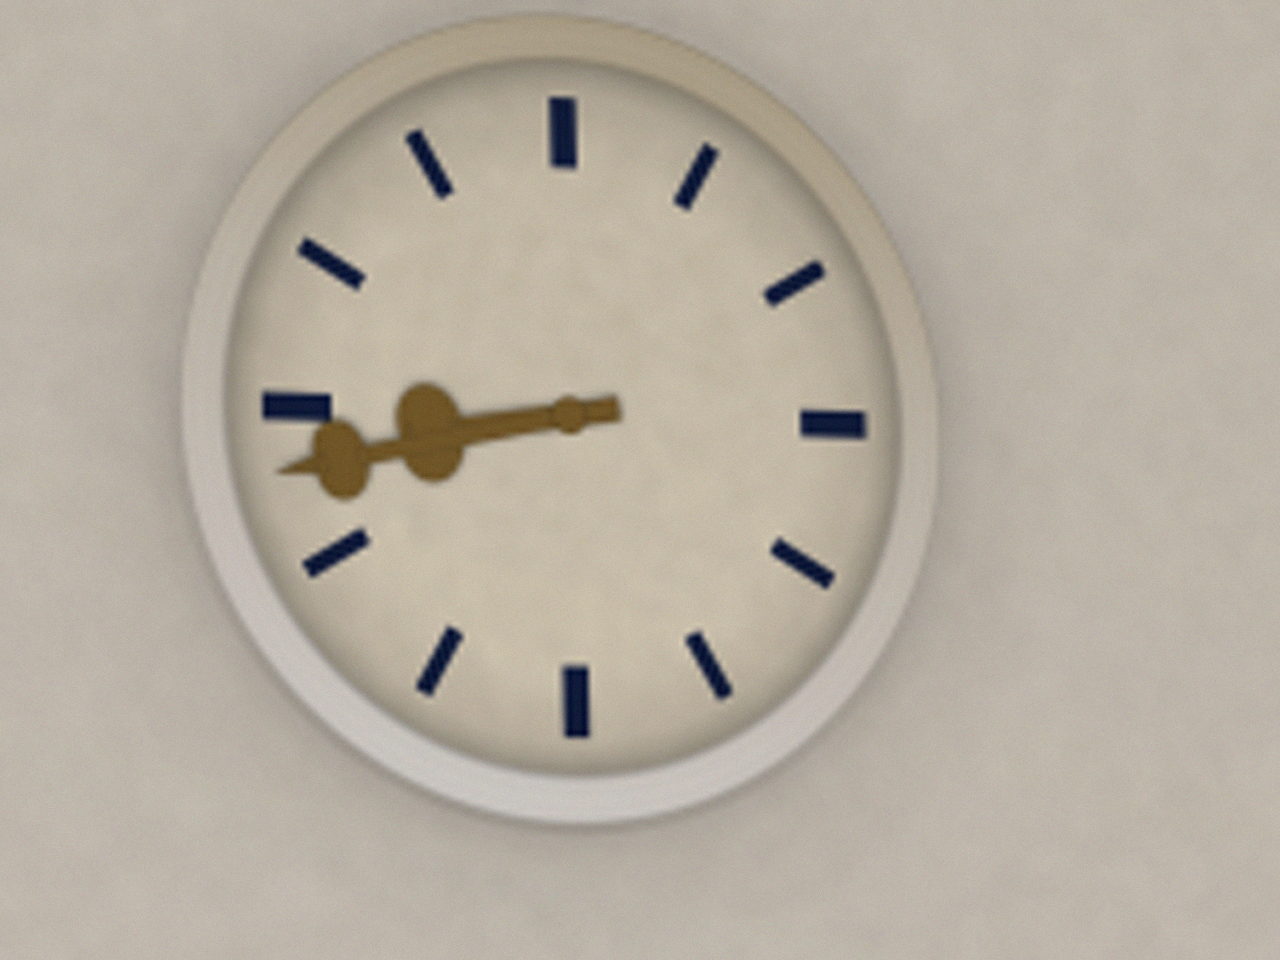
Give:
8h43
